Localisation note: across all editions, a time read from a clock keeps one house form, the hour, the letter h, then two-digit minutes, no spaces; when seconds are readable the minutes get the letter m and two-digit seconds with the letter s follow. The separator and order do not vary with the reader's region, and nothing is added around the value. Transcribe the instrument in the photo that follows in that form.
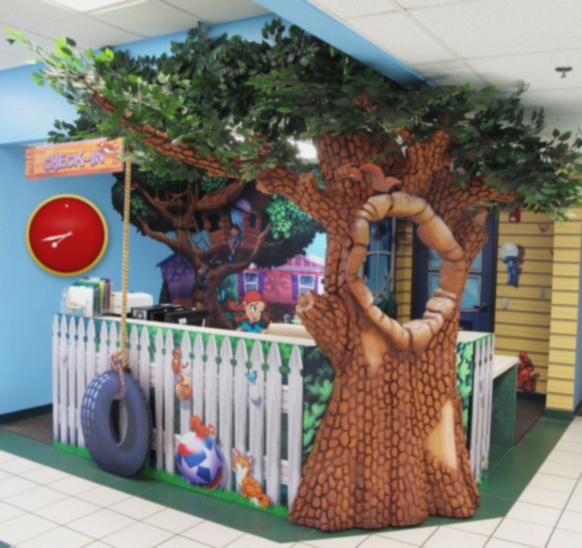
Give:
7h43
